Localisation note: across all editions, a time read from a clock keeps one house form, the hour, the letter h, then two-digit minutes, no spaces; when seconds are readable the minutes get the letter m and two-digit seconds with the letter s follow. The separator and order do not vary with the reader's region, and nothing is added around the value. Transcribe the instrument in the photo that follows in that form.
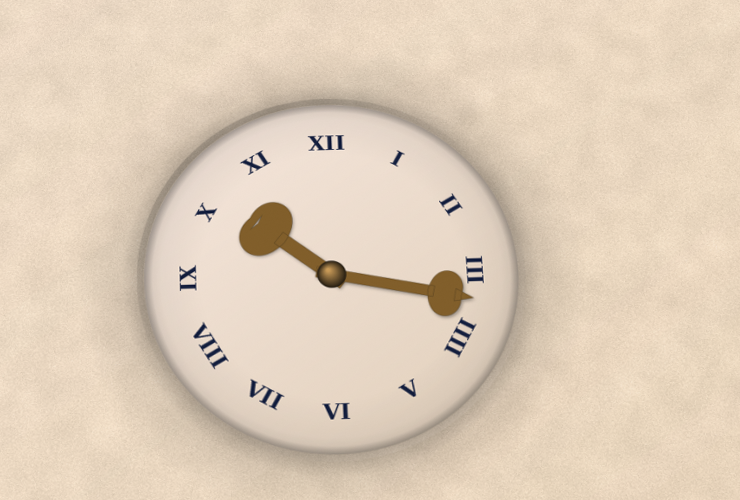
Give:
10h17
